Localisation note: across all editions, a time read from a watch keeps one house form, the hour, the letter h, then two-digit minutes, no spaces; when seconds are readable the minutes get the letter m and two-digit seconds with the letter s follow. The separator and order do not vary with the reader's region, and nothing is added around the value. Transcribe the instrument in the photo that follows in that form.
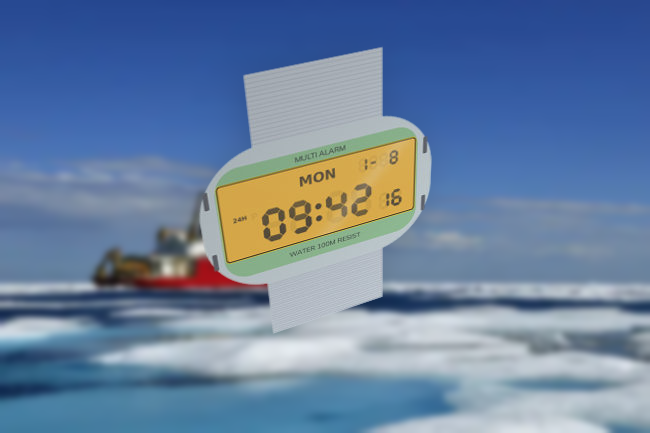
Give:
9h42m16s
